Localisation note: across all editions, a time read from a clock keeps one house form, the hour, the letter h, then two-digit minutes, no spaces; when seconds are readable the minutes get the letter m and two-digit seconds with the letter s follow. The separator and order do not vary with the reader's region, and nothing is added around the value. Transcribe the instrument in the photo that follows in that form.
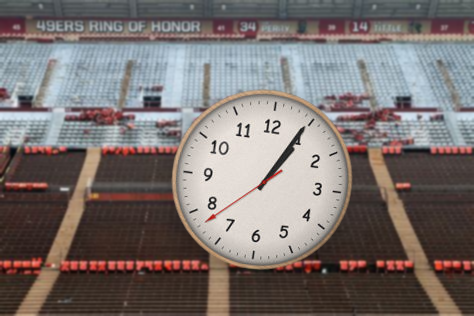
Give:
1h04m38s
